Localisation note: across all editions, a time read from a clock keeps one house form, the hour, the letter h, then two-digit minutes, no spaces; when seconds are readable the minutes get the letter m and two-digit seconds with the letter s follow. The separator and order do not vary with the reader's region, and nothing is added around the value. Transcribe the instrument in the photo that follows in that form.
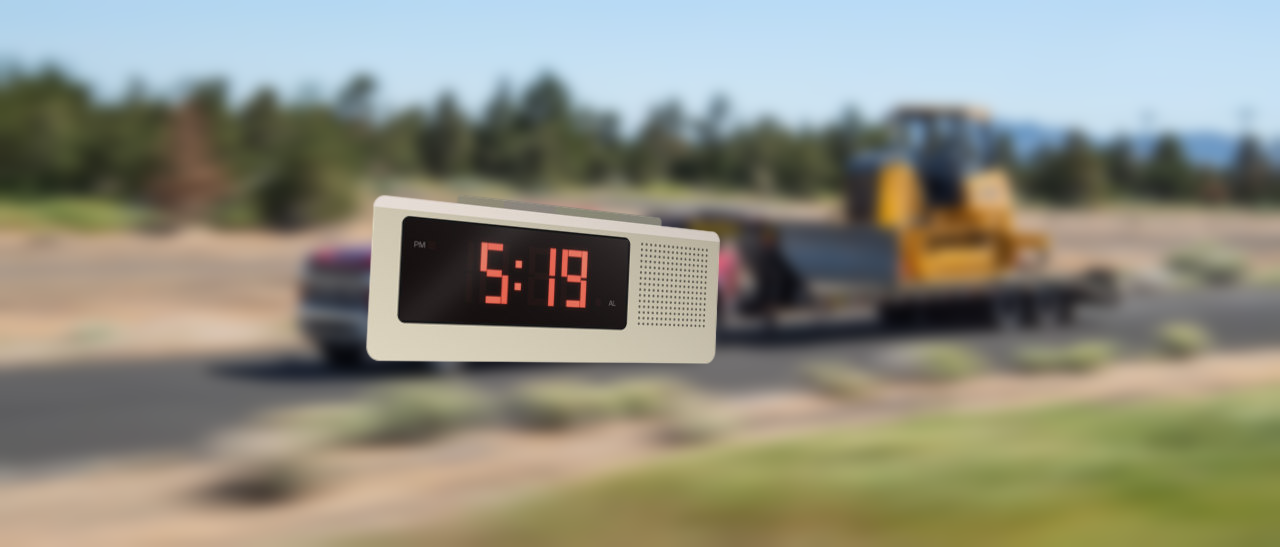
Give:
5h19
